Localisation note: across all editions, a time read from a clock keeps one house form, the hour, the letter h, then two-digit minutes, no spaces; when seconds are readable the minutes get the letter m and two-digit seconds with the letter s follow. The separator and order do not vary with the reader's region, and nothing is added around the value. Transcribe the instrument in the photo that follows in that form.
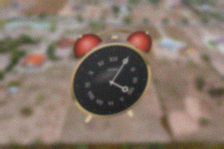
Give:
4h05
